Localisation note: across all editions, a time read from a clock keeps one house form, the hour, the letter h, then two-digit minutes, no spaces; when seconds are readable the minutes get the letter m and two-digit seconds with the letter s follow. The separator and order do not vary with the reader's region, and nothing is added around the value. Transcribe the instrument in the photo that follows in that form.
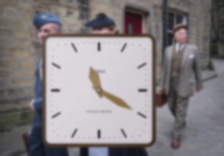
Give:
11h20
